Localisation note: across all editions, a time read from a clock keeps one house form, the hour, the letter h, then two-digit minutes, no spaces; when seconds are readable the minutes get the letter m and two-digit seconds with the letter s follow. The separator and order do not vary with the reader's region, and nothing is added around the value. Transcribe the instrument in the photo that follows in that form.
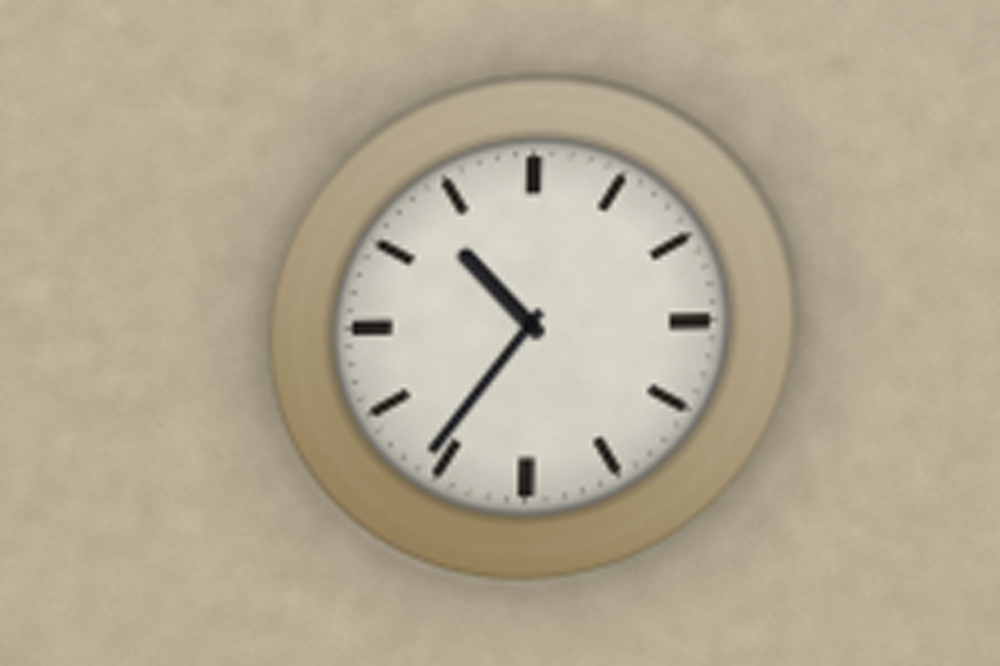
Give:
10h36
